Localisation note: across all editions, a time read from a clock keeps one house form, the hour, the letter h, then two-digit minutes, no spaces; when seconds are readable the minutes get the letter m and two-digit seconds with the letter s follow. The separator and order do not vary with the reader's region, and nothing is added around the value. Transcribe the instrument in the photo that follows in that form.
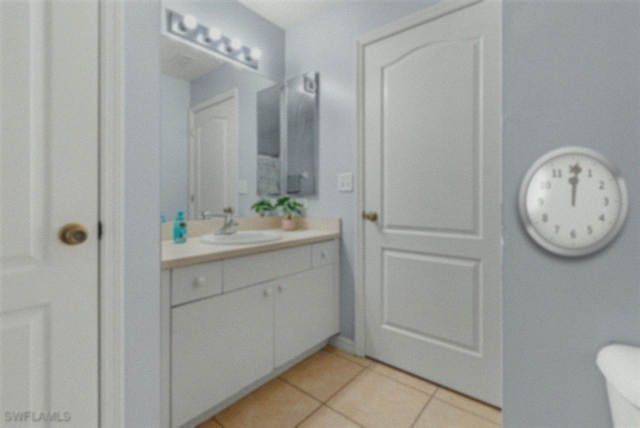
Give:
12h01
